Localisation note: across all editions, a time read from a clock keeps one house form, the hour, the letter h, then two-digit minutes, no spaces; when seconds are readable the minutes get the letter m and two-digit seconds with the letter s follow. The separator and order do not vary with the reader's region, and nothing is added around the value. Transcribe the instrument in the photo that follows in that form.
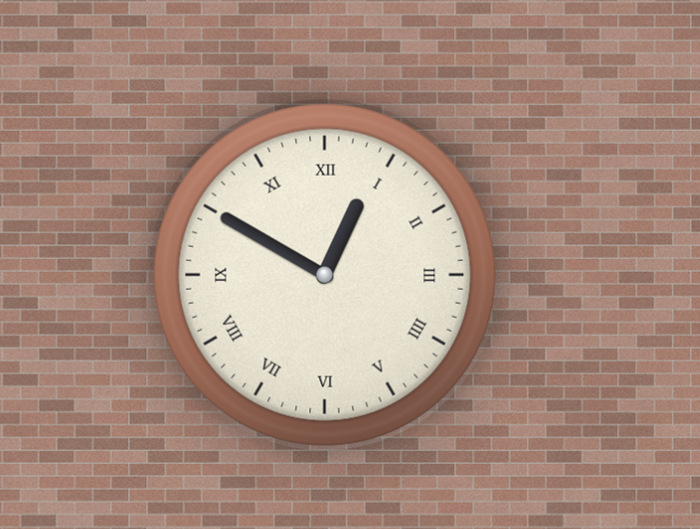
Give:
12h50
